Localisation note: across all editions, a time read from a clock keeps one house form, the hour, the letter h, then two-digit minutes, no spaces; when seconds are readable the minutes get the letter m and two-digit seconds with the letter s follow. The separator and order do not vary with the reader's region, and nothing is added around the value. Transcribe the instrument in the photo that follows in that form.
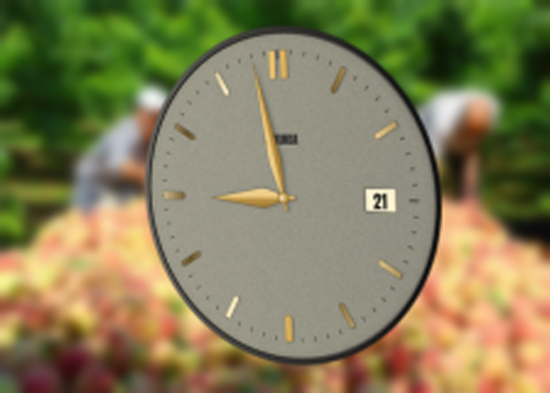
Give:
8h58
